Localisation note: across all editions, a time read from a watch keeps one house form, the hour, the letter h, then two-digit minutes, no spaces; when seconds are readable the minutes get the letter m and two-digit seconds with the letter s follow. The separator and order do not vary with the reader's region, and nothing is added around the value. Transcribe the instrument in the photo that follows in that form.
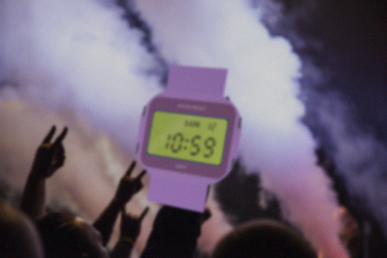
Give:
10h59
